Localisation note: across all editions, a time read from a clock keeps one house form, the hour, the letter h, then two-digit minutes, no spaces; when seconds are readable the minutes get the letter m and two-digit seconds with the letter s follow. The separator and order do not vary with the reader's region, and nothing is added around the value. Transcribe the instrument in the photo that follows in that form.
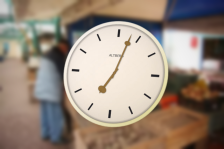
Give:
7h03
